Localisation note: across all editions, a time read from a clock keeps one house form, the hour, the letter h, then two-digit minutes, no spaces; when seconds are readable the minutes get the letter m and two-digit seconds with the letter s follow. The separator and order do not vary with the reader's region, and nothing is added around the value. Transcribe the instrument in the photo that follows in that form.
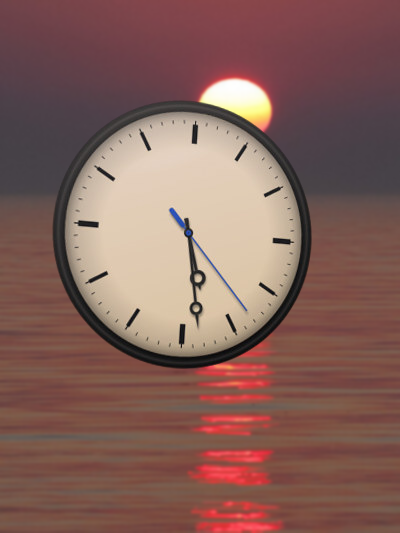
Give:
5h28m23s
